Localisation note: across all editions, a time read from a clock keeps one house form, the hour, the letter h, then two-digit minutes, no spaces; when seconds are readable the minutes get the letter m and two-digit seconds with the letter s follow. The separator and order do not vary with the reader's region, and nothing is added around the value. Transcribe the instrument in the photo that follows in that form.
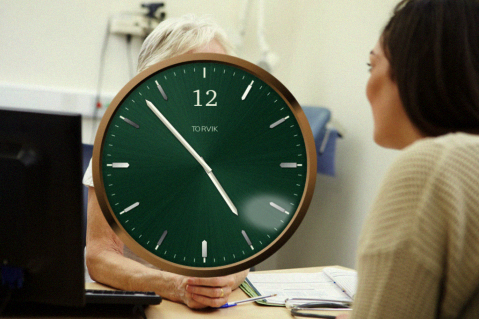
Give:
4h53
